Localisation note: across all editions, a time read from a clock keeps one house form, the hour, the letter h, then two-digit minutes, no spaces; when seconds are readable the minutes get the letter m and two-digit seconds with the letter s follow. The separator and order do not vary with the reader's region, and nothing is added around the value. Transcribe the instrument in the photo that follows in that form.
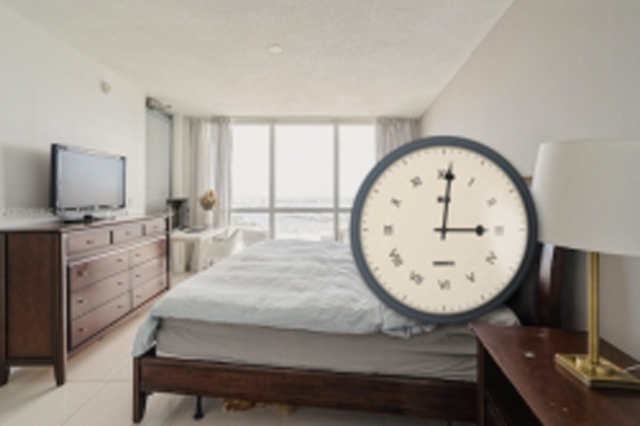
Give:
3h01
